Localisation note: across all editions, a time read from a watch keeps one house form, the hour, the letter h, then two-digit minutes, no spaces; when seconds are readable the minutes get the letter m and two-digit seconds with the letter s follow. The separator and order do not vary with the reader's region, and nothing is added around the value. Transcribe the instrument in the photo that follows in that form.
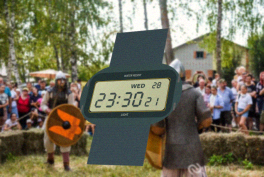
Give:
23h30m21s
